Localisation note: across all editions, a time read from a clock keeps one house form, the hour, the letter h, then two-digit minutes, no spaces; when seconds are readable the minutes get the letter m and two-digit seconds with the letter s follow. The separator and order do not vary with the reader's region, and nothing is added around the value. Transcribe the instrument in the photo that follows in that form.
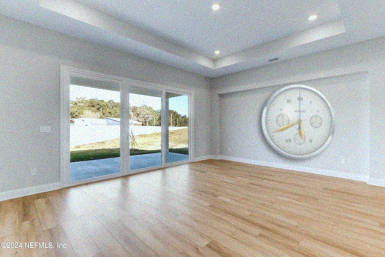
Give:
5h41
